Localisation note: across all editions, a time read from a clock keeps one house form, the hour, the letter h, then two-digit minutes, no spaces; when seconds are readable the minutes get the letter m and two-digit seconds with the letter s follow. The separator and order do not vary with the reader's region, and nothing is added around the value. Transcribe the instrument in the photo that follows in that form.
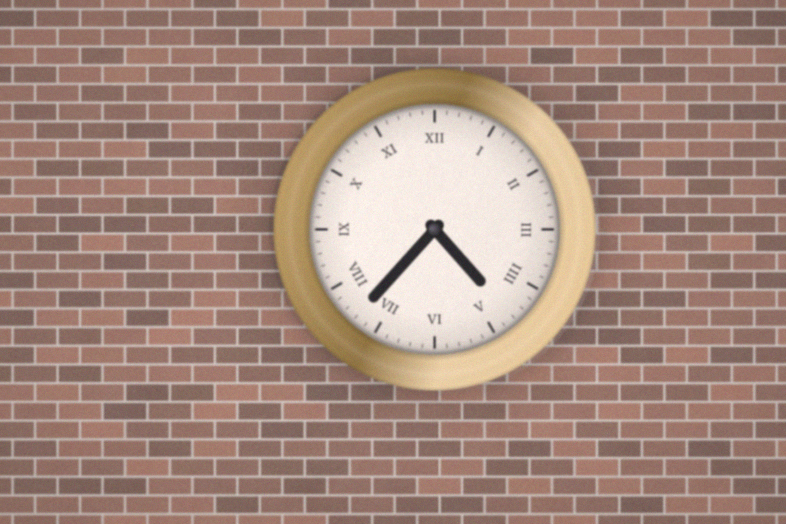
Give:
4h37
